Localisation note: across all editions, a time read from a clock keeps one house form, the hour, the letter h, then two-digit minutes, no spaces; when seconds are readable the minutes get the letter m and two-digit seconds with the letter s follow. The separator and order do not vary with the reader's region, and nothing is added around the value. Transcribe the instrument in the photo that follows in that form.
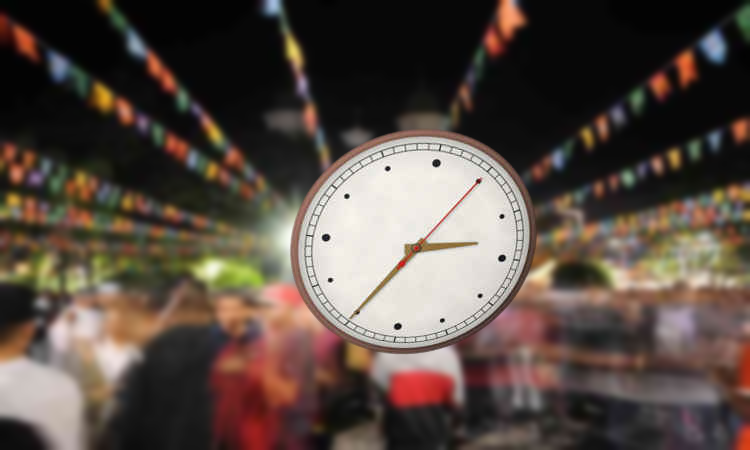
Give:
2h35m05s
